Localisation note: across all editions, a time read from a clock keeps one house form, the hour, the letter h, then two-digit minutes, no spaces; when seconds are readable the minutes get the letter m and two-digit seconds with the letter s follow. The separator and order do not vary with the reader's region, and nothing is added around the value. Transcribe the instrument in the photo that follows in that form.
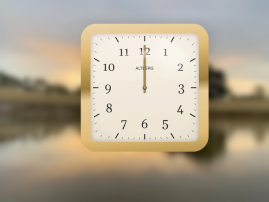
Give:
12h00
